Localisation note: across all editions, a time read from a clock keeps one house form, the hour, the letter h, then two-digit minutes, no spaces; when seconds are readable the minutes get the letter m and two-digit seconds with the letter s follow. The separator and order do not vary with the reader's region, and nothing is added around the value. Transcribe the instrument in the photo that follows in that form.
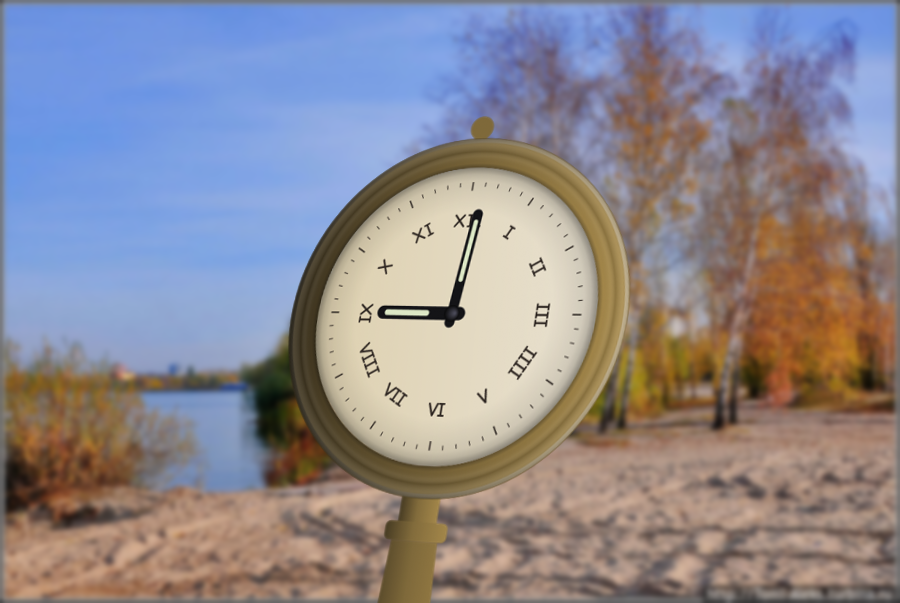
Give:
9h01
